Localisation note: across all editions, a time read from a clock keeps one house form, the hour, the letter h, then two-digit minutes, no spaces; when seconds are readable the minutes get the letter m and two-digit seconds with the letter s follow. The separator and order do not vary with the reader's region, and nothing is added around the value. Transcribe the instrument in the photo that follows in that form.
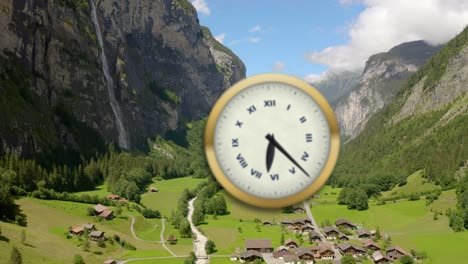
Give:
6h23
